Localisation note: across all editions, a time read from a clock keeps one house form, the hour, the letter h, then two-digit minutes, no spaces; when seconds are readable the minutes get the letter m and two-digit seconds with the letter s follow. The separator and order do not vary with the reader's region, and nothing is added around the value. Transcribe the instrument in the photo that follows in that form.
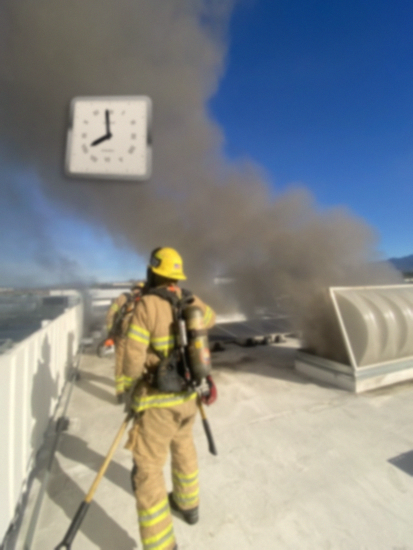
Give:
7h59
